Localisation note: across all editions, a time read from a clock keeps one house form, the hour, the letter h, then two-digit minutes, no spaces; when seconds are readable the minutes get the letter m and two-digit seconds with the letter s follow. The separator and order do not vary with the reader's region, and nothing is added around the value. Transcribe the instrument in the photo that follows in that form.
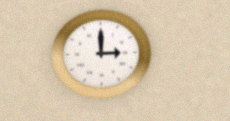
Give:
3h00
